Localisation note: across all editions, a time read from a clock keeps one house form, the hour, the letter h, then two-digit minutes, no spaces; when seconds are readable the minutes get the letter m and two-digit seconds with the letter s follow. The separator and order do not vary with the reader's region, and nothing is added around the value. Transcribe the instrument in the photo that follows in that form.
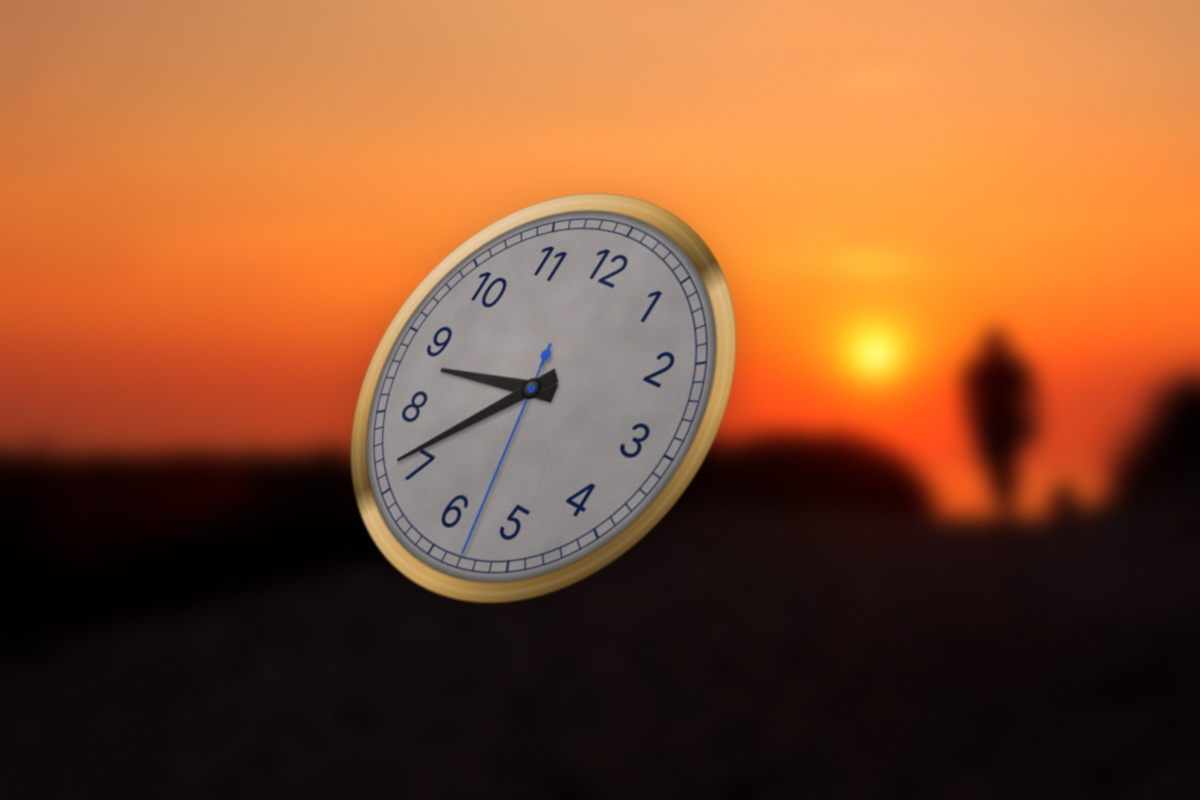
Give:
8h36m28s
